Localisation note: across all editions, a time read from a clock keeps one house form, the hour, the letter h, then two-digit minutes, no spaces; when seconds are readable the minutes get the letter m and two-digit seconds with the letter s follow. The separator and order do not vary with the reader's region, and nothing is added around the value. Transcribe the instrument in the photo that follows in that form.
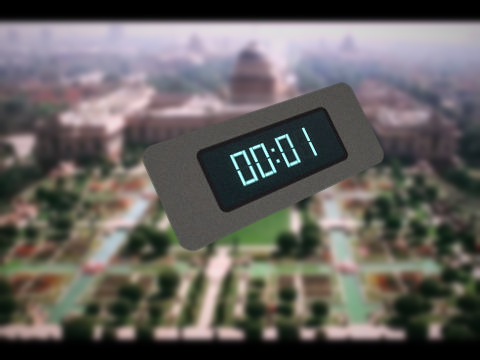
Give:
0h01
